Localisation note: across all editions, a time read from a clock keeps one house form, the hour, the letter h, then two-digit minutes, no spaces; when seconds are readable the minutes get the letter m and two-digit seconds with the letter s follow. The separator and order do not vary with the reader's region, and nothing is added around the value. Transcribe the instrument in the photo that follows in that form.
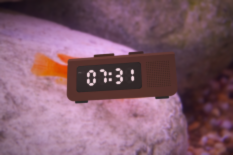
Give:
7h31
